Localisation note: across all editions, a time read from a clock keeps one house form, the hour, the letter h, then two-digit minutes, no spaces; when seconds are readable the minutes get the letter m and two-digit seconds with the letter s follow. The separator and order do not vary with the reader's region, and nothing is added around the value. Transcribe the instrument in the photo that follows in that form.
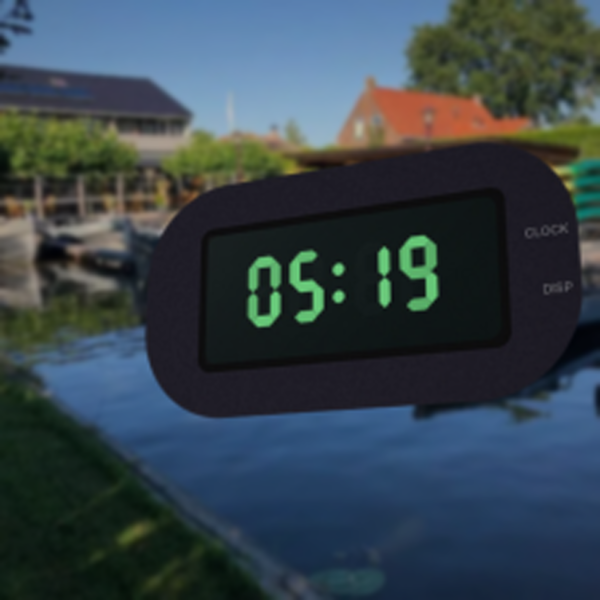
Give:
5h19
